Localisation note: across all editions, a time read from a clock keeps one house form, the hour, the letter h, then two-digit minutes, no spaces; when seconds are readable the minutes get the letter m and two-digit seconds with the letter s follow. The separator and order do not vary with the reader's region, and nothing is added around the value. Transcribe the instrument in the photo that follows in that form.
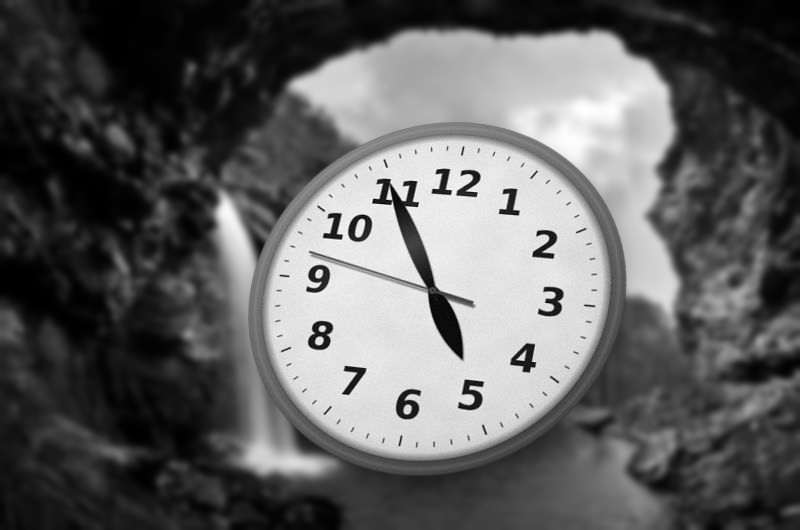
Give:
4h54m47s
